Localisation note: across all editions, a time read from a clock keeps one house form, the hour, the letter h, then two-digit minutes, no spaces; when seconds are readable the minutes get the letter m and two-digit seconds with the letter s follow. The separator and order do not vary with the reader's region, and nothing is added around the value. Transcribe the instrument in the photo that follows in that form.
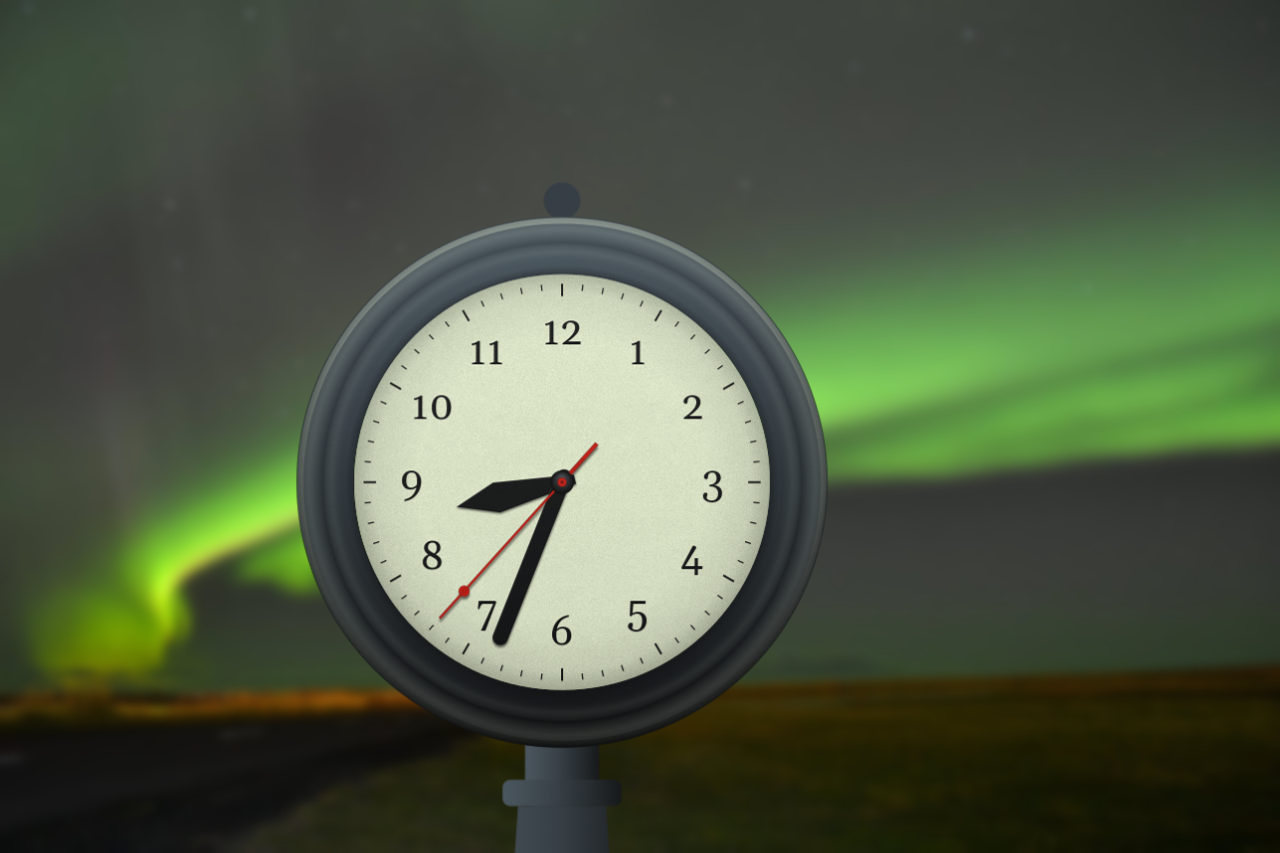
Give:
8h33m37s
